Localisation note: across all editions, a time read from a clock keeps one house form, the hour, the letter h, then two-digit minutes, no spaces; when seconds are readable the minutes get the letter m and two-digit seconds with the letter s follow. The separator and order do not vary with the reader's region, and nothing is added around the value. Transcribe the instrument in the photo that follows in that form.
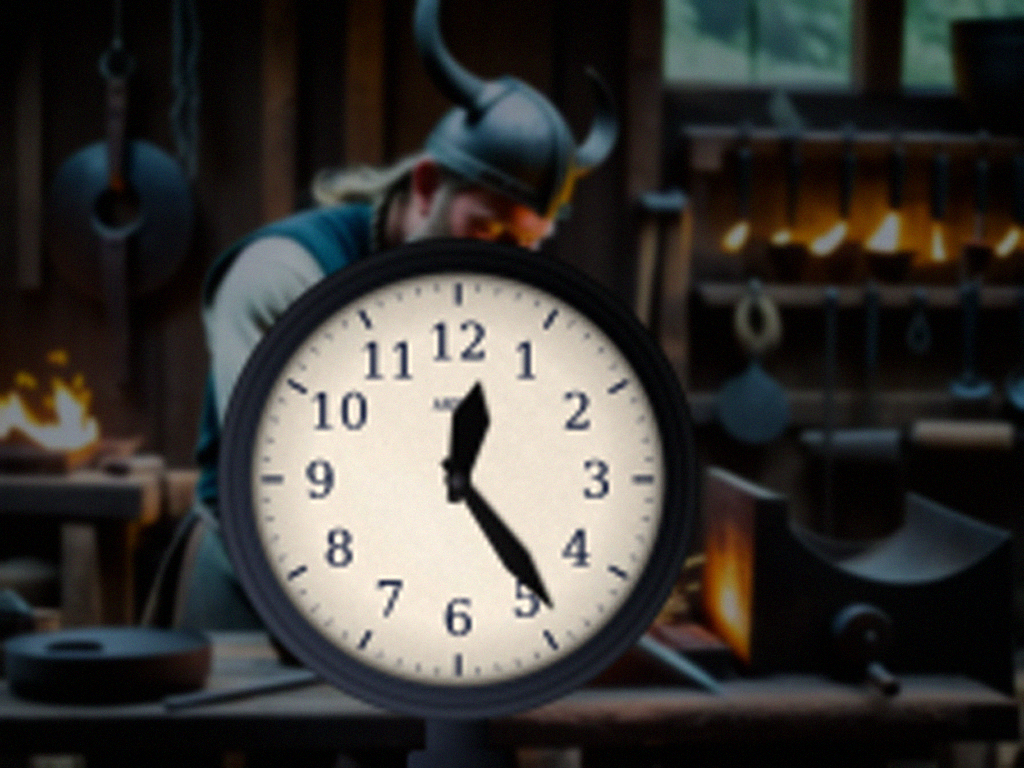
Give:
12h24
